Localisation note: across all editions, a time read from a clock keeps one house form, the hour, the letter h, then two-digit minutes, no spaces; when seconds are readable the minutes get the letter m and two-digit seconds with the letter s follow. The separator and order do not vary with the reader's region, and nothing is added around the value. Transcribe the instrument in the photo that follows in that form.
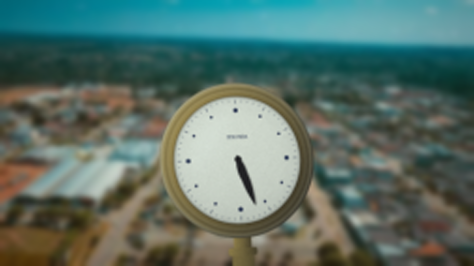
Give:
5h27
